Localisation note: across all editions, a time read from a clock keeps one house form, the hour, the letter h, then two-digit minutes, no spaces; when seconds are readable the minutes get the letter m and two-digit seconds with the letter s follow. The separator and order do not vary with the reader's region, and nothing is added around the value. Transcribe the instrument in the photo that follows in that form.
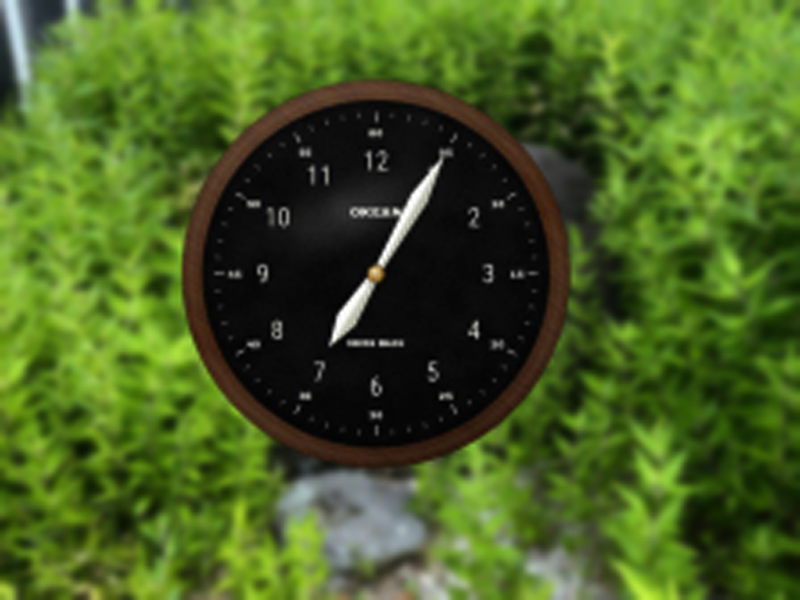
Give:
7h05
